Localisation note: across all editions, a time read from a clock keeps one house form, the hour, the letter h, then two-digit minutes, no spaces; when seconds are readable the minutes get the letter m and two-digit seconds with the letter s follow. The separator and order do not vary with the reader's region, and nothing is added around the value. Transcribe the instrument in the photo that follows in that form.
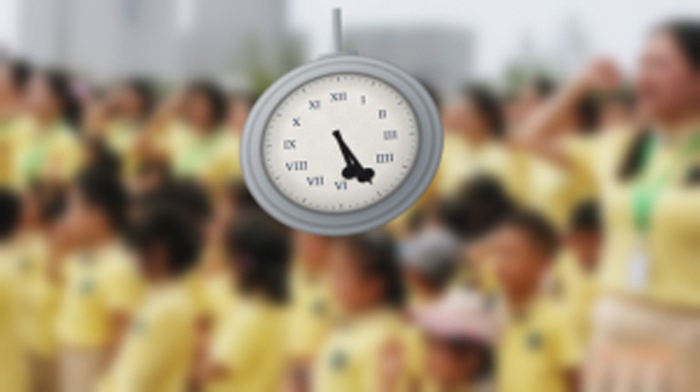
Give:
5h25
